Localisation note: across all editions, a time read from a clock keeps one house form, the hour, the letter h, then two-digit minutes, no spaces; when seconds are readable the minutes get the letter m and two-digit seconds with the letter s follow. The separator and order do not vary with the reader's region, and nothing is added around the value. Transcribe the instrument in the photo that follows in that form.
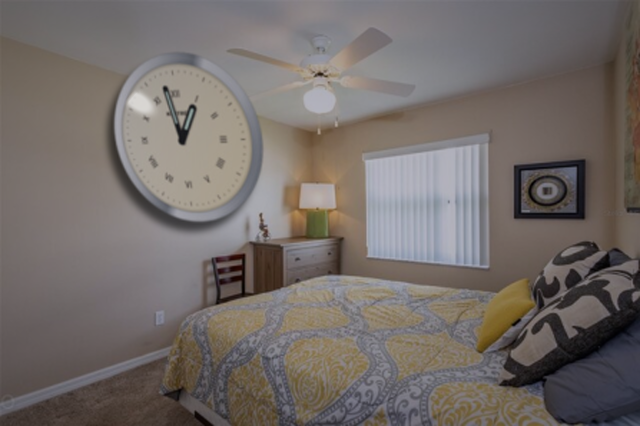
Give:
12h58
